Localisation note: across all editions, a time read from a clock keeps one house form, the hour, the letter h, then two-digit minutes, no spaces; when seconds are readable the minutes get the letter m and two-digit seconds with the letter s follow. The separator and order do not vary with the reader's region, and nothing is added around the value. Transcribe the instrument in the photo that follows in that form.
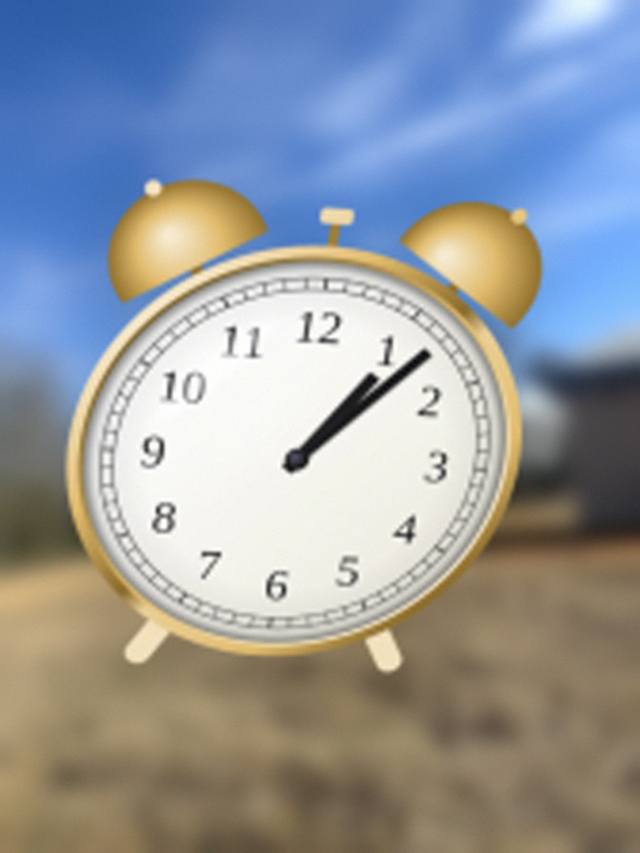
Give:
1h07
